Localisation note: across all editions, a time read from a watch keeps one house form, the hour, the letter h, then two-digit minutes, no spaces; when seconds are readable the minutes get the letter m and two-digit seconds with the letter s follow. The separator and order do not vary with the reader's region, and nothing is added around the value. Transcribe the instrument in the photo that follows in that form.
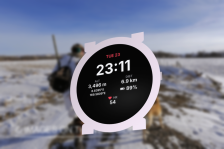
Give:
23h11
